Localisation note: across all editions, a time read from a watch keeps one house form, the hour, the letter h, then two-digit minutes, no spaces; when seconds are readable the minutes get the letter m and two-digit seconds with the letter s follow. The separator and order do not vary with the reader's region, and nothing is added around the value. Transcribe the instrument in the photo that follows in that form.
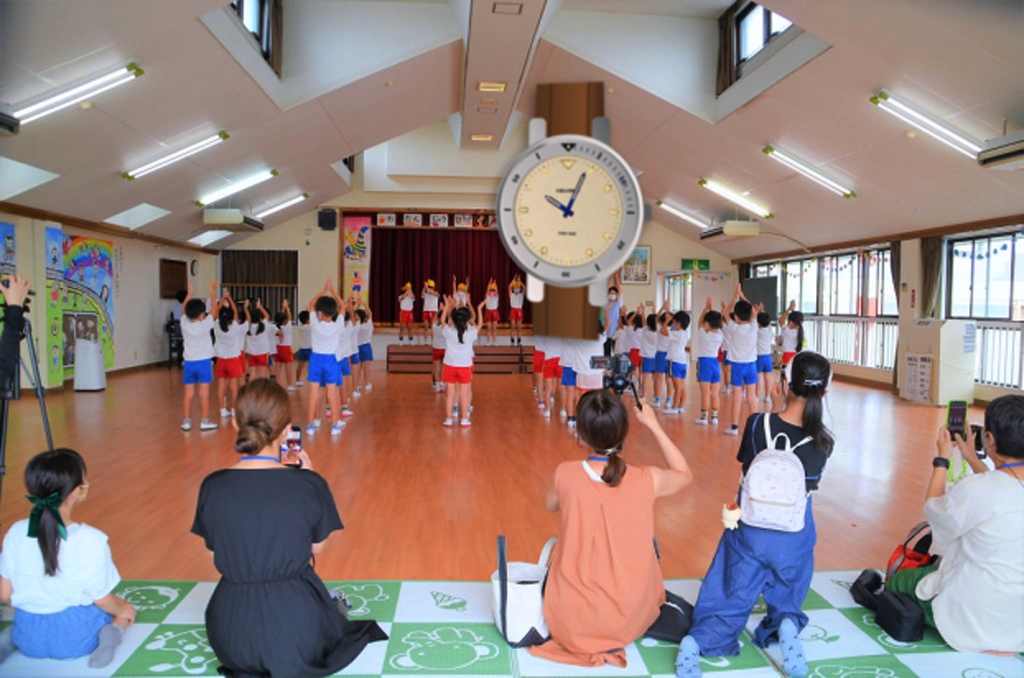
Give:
10h04
